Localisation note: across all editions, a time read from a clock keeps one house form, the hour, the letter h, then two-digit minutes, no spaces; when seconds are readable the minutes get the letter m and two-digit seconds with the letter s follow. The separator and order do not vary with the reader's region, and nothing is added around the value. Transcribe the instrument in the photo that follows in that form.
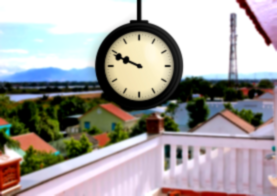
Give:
9h49
